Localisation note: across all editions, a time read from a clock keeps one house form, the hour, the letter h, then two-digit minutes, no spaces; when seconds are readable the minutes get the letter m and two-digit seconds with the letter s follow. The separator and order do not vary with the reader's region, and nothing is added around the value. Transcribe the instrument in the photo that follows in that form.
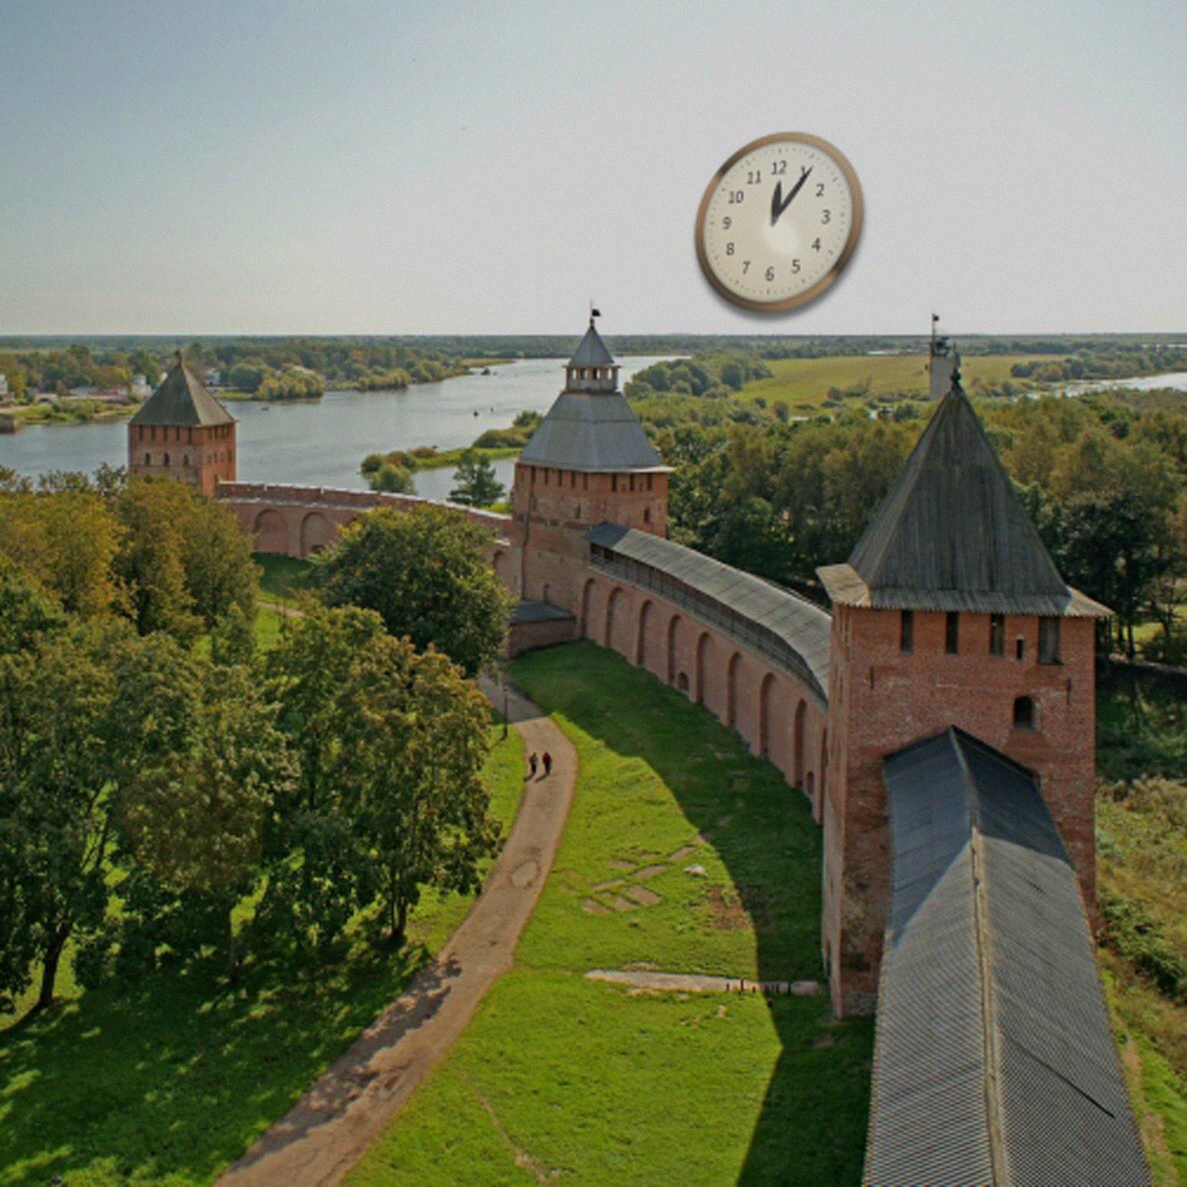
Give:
12h06
